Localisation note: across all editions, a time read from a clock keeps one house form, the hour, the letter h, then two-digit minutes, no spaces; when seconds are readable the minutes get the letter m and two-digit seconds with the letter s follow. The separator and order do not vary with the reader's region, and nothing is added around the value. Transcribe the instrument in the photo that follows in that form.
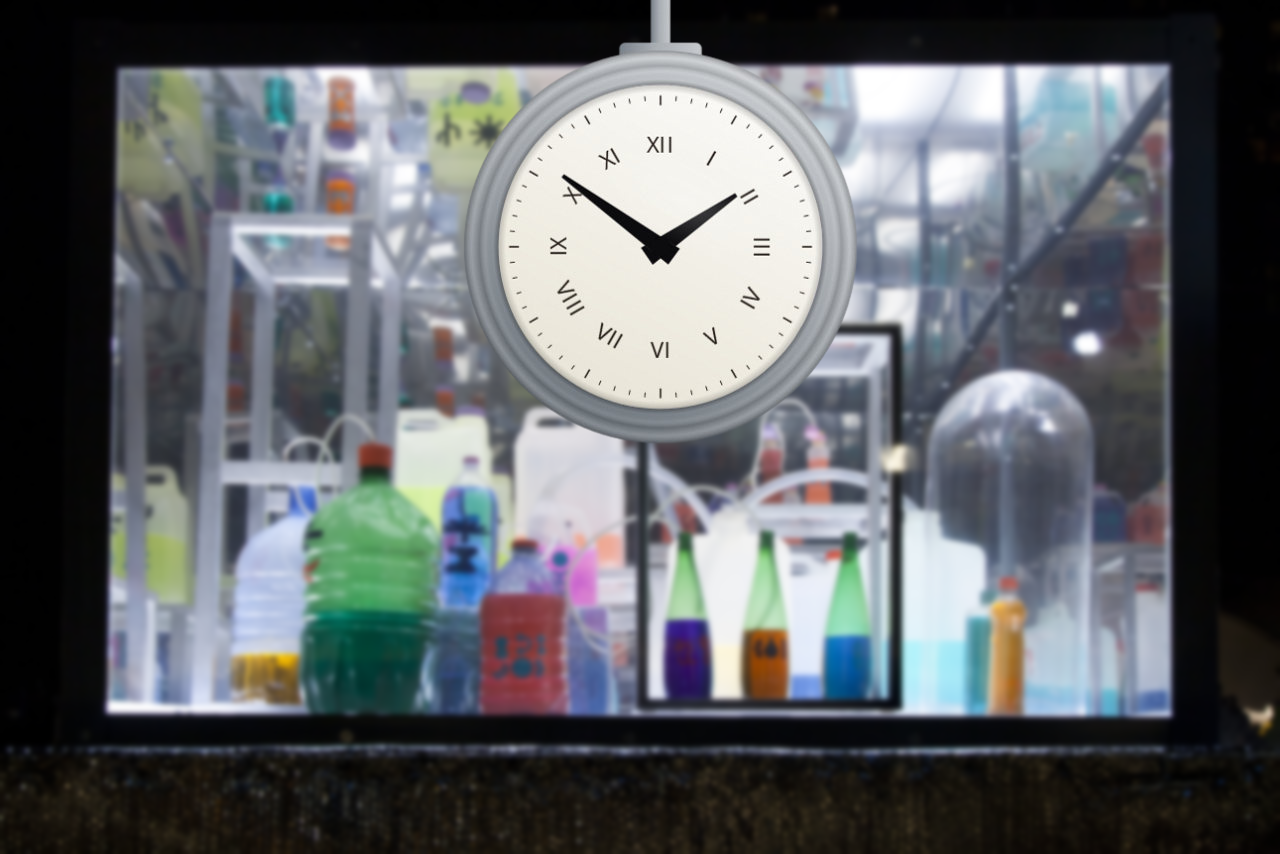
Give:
1h51
